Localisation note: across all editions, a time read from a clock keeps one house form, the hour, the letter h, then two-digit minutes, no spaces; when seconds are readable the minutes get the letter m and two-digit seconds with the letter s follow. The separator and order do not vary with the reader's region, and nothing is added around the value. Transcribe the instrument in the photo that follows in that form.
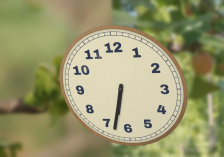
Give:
6h33
